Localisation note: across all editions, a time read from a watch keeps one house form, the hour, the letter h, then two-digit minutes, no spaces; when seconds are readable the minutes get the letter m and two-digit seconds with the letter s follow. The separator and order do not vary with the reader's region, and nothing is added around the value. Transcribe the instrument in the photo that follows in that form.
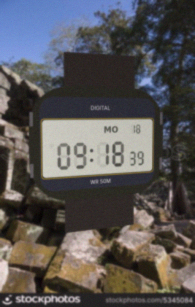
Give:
9h18m39s
